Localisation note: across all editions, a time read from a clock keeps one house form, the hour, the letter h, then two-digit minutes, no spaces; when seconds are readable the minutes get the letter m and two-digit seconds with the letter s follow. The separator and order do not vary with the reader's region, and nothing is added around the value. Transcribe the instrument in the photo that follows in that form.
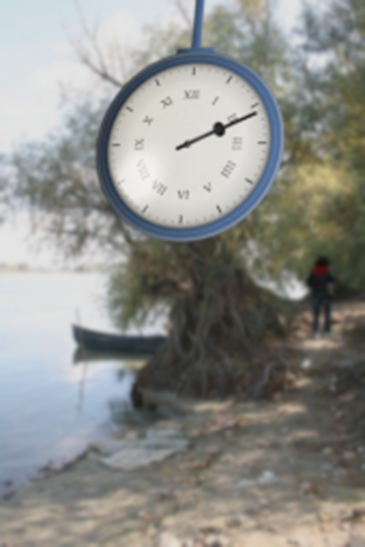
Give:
2h11
